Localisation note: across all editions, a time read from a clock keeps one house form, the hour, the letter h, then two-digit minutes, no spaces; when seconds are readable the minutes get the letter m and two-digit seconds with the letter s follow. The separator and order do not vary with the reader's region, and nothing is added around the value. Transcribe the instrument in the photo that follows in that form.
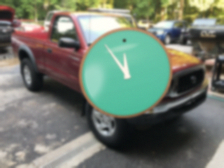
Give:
11h55
